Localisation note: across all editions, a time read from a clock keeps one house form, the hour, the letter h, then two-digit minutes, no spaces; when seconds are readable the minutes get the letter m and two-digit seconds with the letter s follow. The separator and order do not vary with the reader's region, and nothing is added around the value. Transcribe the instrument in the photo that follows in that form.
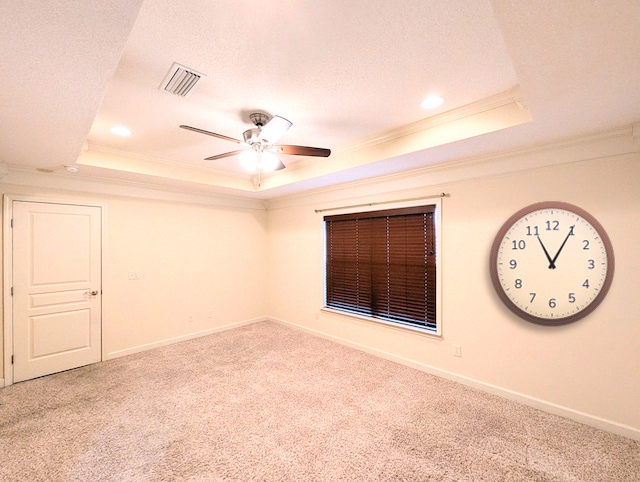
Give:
11h05
